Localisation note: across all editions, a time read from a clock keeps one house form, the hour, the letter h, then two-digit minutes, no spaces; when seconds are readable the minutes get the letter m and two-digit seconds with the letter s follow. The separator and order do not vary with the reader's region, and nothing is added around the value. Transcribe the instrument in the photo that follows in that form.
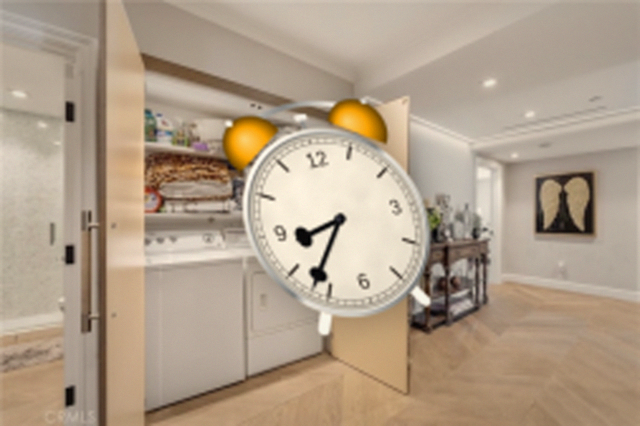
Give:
8h37
